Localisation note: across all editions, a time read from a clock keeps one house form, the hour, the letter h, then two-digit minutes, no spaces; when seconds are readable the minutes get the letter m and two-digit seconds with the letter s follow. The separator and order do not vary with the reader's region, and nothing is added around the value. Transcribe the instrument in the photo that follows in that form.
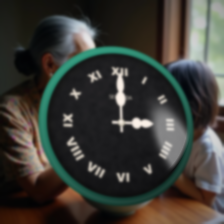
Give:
3h00
